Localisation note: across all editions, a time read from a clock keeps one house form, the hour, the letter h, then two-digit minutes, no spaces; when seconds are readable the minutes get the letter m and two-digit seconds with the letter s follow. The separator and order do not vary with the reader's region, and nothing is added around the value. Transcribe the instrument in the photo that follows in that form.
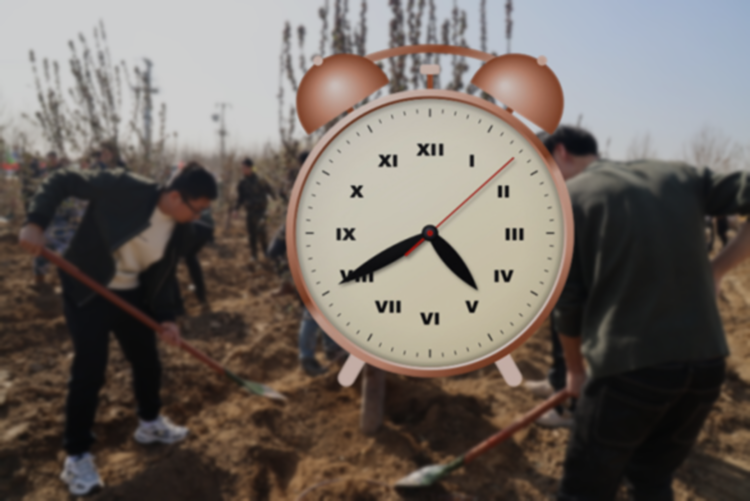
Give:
4h40m08s
